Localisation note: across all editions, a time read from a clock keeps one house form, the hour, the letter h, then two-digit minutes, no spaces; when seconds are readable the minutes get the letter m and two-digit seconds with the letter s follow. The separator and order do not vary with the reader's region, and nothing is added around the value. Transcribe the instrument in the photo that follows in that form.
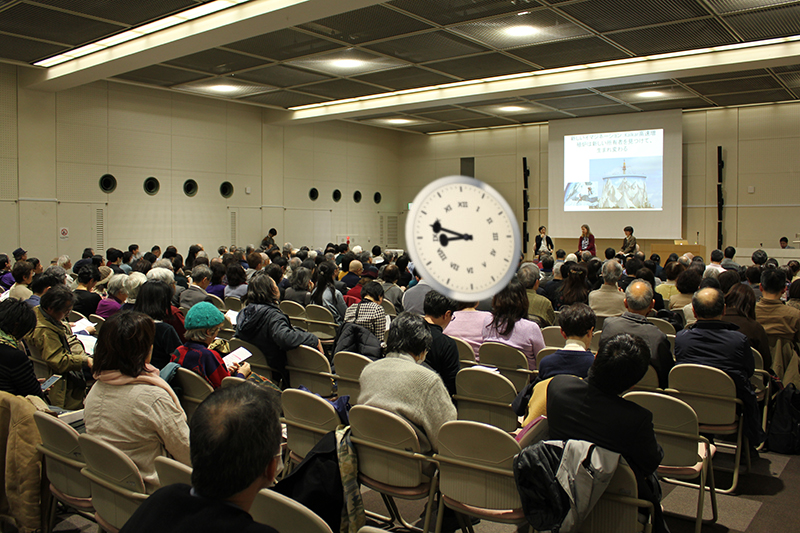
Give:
8h48
